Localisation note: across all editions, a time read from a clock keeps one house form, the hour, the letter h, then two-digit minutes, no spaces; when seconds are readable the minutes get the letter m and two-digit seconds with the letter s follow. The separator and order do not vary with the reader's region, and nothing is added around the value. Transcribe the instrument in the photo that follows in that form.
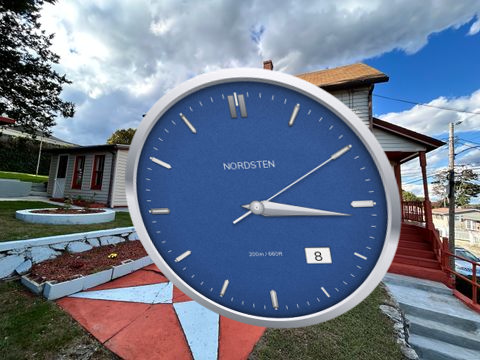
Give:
3h16m10s
